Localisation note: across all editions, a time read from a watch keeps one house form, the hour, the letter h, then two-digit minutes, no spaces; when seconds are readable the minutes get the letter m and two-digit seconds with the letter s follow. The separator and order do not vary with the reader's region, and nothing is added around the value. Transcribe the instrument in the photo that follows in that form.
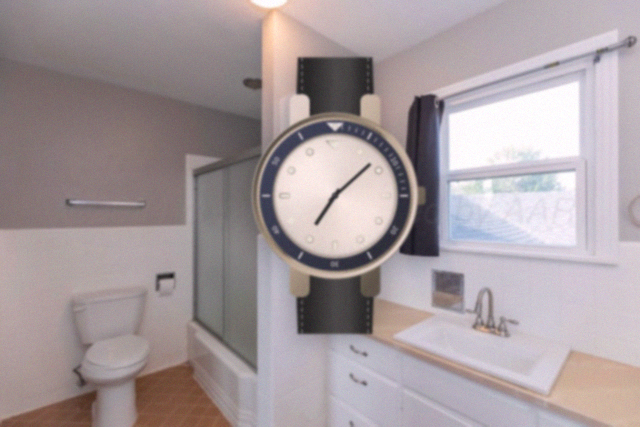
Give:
7h08
